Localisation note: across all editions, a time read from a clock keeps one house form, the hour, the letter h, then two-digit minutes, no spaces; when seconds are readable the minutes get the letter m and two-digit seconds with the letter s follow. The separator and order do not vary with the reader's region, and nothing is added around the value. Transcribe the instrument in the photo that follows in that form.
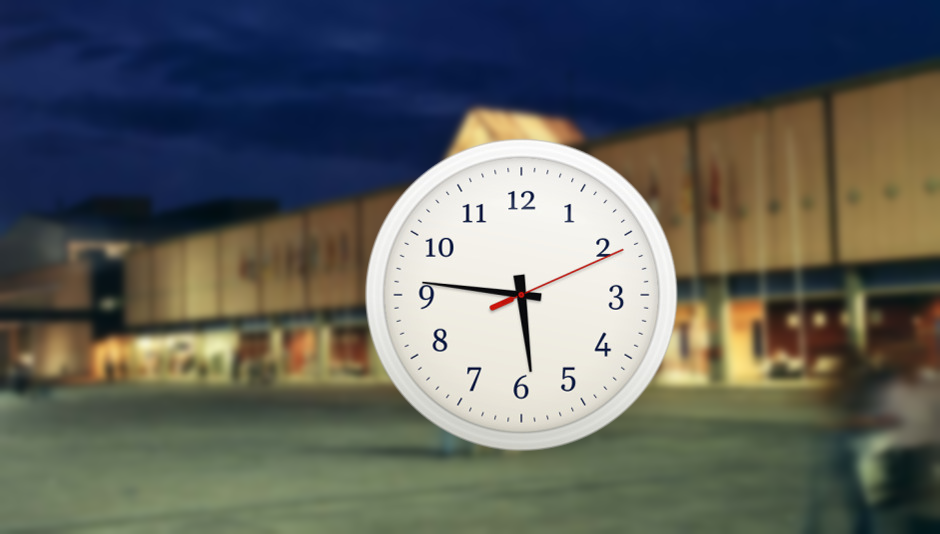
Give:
5h46m11s
